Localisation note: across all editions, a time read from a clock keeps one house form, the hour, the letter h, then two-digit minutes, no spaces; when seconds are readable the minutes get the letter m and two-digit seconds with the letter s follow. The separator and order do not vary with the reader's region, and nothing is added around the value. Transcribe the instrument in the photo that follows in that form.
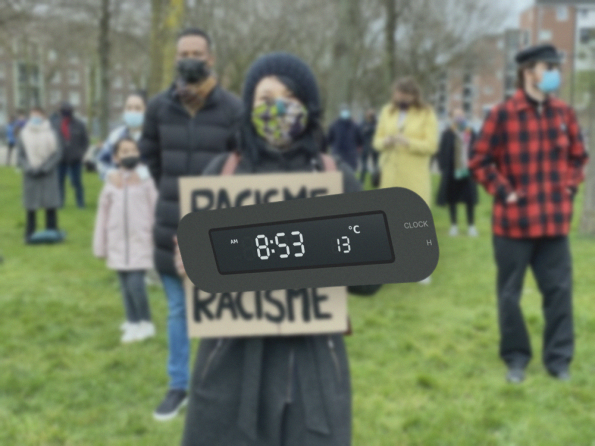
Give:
8h53
